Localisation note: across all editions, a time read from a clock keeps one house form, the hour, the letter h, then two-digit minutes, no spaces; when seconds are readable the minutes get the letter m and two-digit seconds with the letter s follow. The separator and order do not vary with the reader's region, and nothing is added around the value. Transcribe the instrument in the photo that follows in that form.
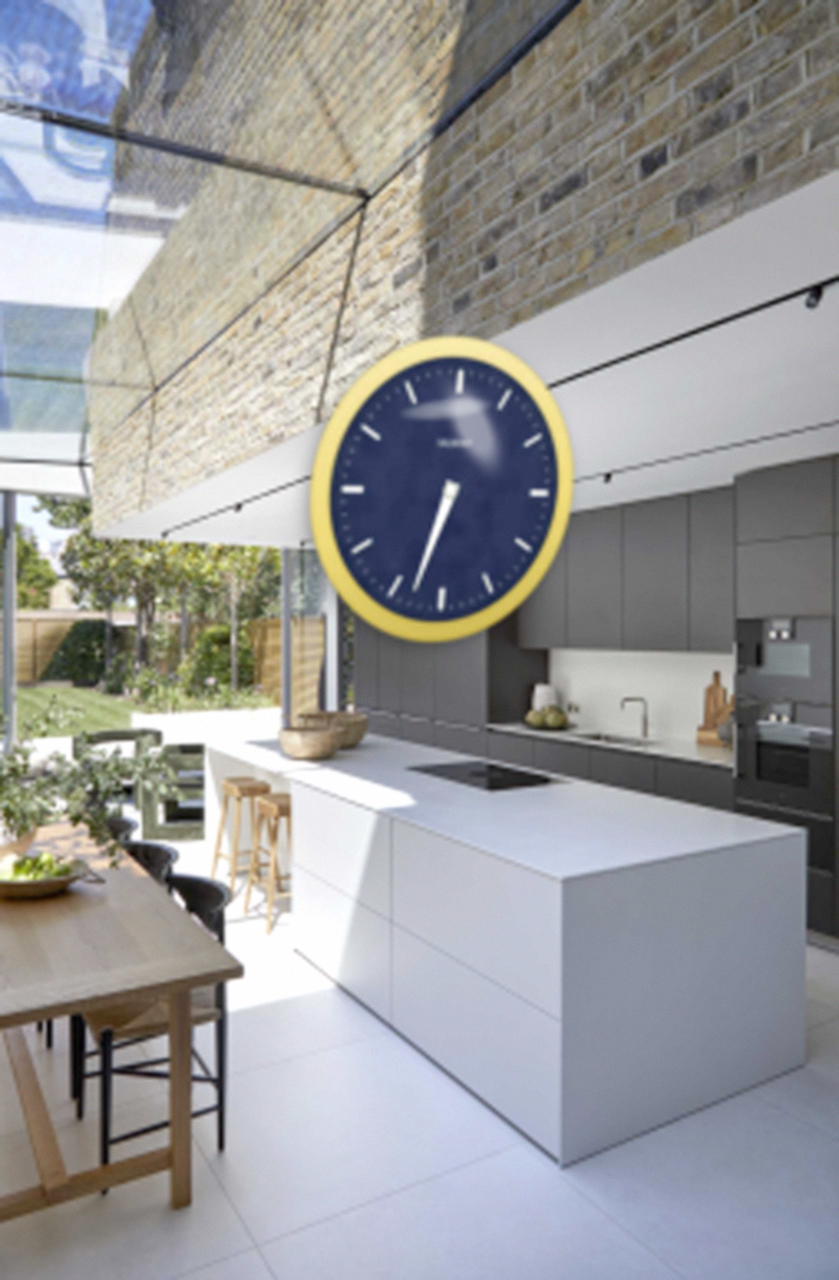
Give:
6h33
